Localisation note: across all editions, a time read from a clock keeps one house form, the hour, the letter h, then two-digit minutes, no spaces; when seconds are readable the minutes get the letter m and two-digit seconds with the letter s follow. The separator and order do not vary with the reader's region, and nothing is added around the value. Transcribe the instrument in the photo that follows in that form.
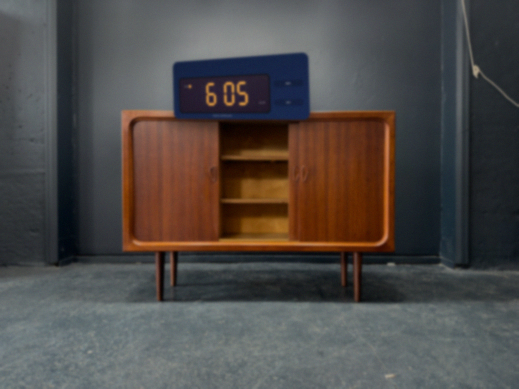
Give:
6h05
